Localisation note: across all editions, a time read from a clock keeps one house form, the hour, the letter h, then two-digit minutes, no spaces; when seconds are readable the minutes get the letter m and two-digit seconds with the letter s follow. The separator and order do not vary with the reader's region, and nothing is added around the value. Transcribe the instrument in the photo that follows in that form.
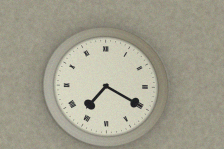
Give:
7h20
